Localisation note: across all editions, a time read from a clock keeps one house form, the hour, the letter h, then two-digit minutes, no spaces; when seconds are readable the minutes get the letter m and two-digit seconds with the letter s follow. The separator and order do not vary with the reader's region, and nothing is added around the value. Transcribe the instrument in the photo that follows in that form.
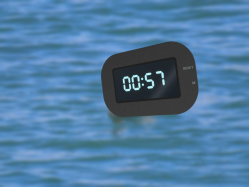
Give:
0h57
